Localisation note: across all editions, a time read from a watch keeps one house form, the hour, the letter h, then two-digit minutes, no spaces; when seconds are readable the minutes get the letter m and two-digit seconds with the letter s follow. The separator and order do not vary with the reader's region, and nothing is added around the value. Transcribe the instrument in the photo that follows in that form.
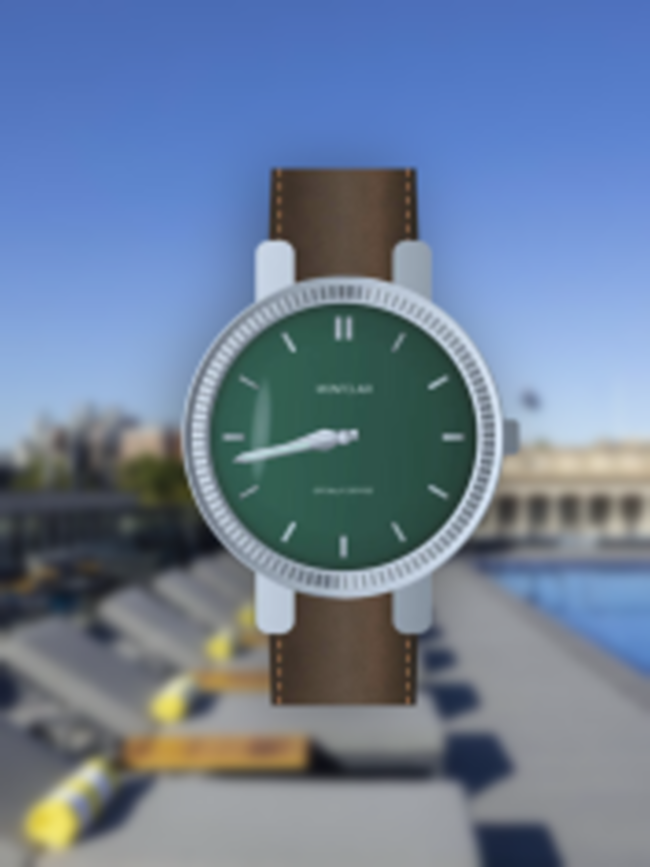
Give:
8h43
